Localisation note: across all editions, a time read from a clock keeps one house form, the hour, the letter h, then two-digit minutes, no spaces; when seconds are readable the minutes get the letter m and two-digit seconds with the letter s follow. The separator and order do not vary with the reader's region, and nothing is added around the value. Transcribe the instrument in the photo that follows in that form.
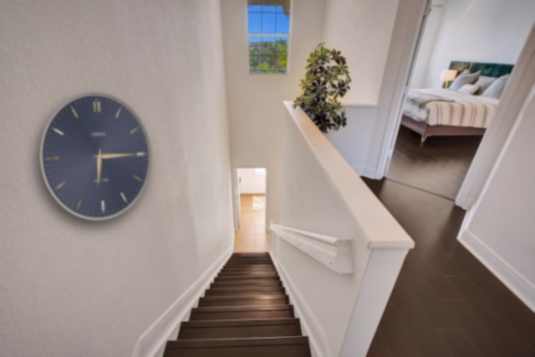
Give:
6h15
